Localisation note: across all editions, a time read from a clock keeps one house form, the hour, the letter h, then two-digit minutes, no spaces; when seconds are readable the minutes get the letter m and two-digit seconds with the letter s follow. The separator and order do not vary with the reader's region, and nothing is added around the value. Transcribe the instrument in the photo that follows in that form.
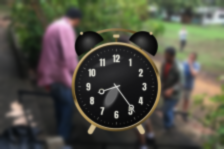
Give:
8h24
